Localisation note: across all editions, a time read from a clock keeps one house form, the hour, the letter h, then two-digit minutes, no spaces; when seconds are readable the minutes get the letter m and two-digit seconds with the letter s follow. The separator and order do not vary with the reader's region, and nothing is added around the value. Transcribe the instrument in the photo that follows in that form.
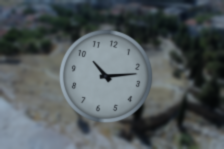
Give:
10h12
